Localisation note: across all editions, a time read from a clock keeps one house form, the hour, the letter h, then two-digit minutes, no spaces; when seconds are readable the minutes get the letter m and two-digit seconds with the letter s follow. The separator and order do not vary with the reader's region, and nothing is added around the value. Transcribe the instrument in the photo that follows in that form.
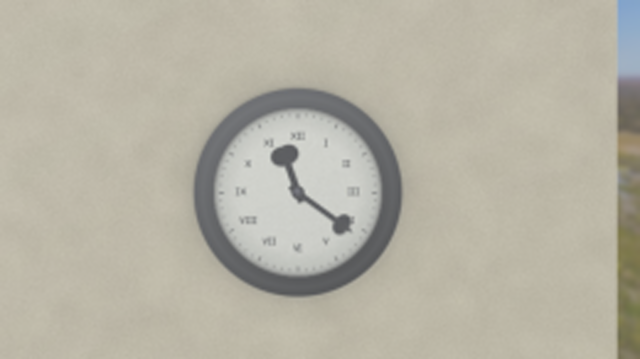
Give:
11h21
